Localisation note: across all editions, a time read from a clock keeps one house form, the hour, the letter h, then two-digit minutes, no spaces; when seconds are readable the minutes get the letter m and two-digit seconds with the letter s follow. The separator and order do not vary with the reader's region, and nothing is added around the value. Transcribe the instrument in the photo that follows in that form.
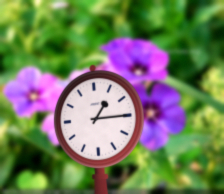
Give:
1h15
